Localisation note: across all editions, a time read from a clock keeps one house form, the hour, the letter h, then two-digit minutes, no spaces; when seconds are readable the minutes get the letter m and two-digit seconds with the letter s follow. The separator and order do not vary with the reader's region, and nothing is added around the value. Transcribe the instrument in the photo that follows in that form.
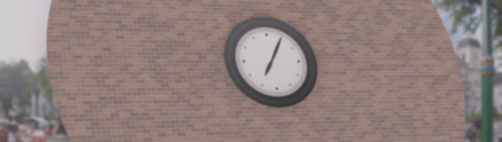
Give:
7h05
